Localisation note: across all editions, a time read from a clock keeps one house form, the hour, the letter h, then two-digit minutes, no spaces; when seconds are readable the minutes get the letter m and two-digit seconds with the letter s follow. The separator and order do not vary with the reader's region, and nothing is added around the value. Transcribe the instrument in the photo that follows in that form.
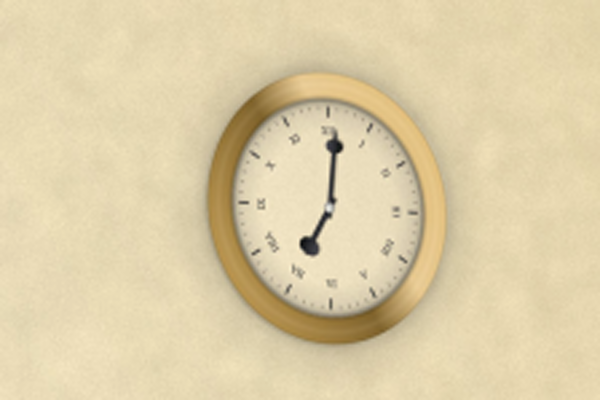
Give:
7h01
